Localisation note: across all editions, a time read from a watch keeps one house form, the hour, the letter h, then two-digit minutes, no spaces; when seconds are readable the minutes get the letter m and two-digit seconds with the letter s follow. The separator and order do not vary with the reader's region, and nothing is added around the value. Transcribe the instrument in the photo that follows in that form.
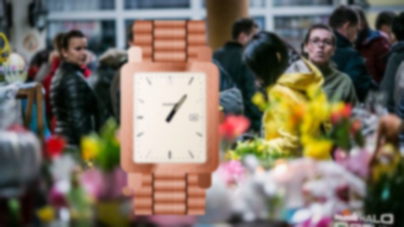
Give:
1h06
